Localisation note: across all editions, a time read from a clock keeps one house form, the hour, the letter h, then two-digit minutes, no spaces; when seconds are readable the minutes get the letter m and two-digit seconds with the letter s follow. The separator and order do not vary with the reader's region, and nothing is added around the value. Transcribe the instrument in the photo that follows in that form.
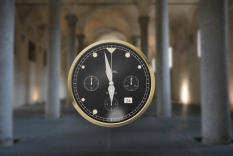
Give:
5h58
